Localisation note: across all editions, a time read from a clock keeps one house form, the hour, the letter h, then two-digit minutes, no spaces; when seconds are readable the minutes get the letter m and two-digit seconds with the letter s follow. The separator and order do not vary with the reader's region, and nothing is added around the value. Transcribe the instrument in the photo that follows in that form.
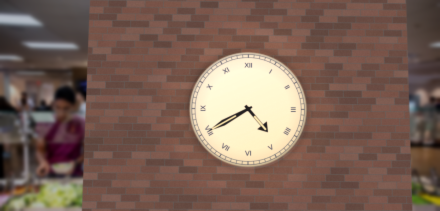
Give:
4h40
